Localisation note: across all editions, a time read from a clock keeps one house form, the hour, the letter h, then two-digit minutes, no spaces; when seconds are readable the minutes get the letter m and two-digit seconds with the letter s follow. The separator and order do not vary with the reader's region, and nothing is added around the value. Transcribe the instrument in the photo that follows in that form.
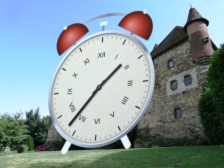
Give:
1h37
